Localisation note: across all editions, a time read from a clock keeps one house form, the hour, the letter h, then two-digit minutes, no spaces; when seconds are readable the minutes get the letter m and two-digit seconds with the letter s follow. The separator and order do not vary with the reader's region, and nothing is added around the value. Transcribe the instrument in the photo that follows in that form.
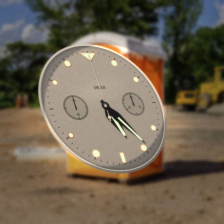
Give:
5h24
